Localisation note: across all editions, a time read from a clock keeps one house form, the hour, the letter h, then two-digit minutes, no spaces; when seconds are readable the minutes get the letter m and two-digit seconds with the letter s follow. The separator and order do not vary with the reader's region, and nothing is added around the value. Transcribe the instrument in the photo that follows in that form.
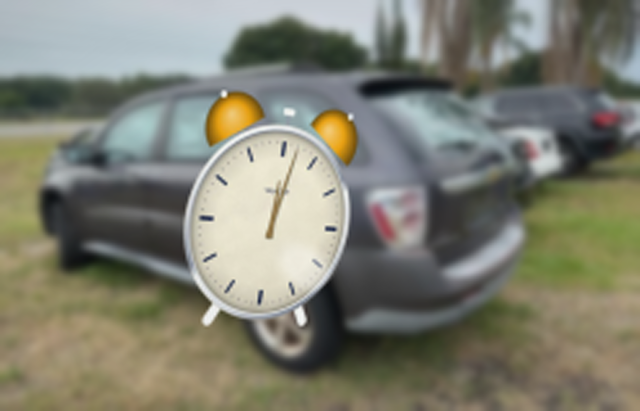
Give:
12h02
